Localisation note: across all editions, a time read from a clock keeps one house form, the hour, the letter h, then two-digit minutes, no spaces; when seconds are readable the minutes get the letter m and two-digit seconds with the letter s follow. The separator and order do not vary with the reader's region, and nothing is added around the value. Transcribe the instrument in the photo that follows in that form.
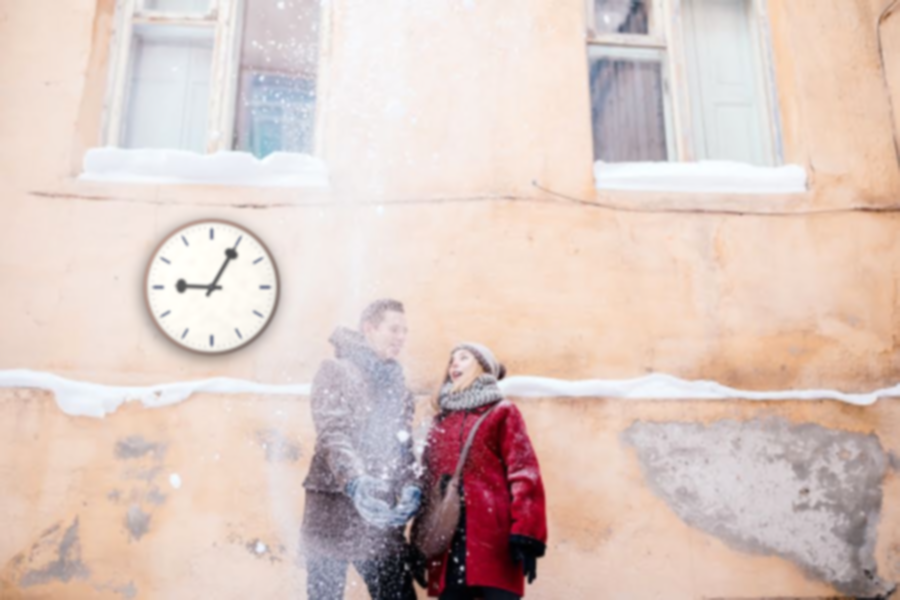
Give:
9h05
